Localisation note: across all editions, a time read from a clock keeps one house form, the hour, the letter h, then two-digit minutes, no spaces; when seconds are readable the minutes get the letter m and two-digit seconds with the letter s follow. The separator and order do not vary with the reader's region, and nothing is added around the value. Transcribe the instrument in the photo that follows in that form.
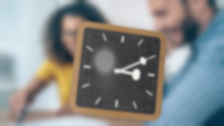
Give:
3h10
